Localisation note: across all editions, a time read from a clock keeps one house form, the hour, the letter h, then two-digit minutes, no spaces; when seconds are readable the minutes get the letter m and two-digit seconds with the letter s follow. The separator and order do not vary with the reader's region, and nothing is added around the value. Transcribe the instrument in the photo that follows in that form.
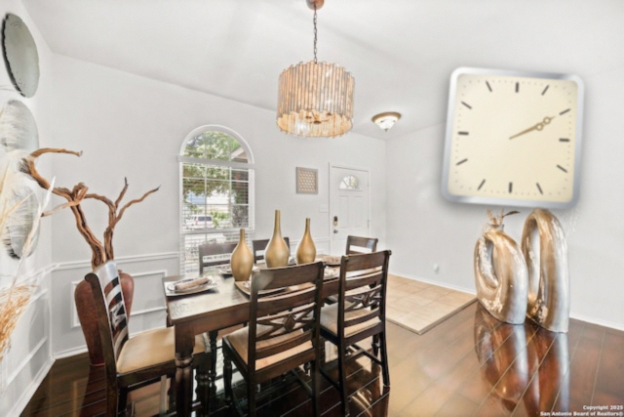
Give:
2h10
